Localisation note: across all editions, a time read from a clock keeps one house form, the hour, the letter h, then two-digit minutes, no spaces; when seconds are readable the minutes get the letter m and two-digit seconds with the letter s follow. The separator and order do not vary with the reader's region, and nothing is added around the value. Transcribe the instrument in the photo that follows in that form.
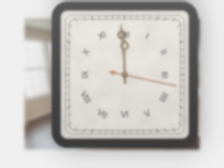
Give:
11h59m17s
